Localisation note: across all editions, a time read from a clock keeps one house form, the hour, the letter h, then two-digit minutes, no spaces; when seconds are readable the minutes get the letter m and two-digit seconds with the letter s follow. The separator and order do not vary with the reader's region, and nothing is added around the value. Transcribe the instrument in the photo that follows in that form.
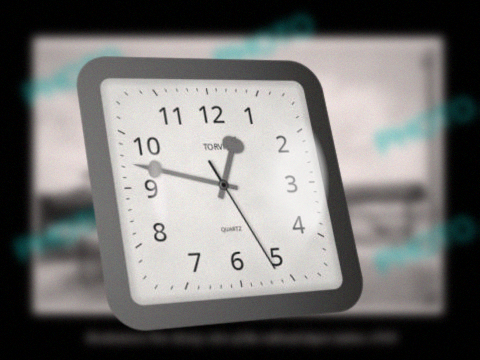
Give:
12h47m26s
